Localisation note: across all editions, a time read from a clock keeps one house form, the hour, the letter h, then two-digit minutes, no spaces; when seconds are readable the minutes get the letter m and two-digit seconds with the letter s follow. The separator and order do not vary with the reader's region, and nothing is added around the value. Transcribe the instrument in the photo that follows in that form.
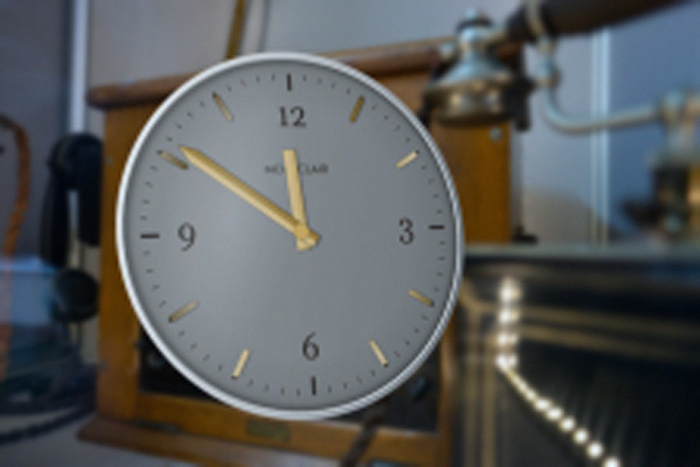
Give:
11h51
